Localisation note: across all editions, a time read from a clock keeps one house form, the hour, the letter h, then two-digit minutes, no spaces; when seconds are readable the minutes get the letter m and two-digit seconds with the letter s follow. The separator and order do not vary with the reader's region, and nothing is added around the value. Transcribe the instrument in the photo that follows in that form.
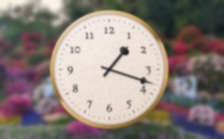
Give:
1h18
